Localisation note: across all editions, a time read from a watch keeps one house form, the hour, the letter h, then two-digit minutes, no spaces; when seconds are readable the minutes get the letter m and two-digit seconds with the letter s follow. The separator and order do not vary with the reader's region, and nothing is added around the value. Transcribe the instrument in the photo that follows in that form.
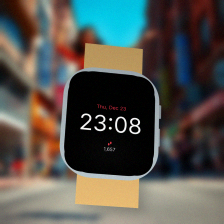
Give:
23h08
